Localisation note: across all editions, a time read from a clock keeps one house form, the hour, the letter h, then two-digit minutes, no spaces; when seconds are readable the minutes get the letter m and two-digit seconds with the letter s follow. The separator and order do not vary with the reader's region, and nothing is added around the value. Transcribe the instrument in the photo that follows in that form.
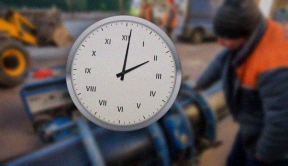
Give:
2h01
